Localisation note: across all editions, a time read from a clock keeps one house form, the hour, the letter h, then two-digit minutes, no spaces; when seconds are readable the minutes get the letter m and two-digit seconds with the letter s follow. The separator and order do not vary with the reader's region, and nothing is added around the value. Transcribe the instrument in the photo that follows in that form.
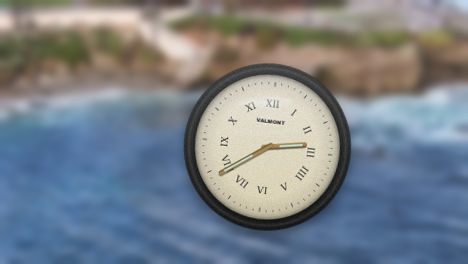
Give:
2h39
